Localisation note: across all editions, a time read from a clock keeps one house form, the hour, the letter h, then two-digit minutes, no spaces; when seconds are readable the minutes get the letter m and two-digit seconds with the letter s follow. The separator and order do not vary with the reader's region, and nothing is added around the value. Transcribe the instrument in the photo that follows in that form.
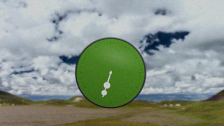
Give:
6h33
